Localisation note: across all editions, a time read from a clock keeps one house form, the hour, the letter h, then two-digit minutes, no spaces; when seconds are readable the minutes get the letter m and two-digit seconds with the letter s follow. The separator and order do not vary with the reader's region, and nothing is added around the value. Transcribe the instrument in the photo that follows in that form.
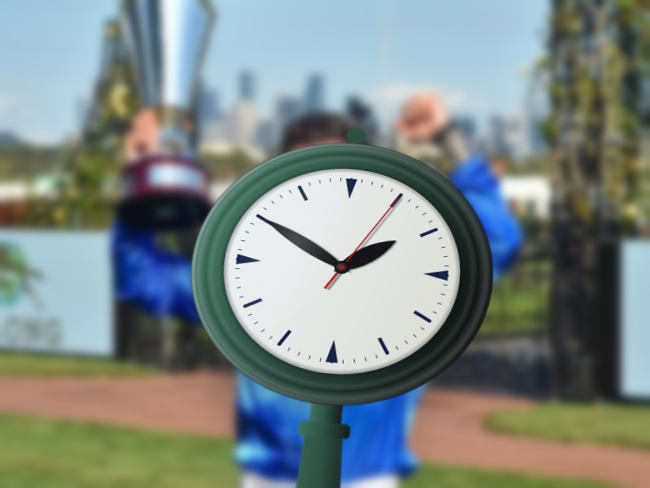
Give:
1h50m05s
